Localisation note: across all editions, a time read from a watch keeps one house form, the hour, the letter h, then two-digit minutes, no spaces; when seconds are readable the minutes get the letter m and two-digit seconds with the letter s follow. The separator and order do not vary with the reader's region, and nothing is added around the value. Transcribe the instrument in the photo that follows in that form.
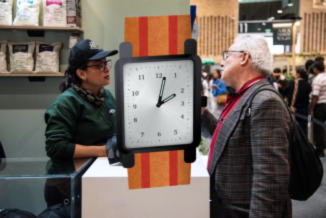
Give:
2h02
